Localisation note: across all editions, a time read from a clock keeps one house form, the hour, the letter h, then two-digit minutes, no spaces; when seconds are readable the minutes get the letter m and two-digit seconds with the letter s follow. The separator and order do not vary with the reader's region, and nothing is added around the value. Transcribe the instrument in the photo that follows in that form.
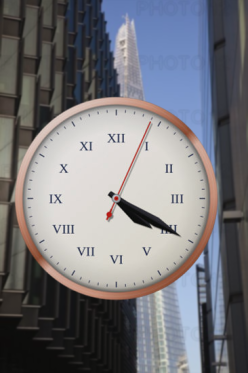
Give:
4h20m04s
